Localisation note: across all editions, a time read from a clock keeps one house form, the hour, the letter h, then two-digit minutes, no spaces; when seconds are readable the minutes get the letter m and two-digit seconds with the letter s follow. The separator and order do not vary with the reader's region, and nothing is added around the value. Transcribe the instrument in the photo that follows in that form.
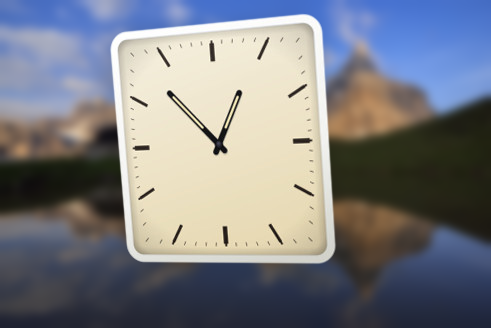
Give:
12h53
